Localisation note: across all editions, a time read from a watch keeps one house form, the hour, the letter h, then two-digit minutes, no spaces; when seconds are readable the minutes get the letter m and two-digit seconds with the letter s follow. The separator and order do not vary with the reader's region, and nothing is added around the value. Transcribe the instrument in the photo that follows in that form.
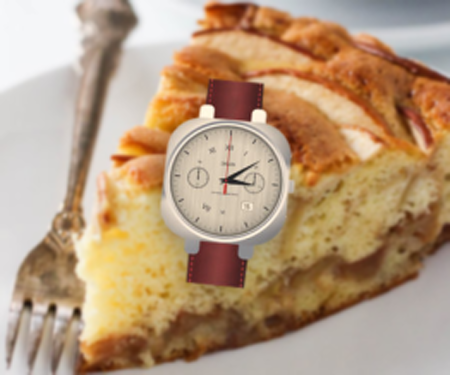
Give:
3h09
